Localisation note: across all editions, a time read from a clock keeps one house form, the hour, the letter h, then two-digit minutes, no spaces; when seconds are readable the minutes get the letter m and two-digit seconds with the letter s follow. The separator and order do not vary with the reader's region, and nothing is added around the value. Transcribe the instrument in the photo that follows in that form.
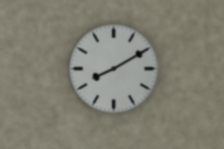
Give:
8h10
